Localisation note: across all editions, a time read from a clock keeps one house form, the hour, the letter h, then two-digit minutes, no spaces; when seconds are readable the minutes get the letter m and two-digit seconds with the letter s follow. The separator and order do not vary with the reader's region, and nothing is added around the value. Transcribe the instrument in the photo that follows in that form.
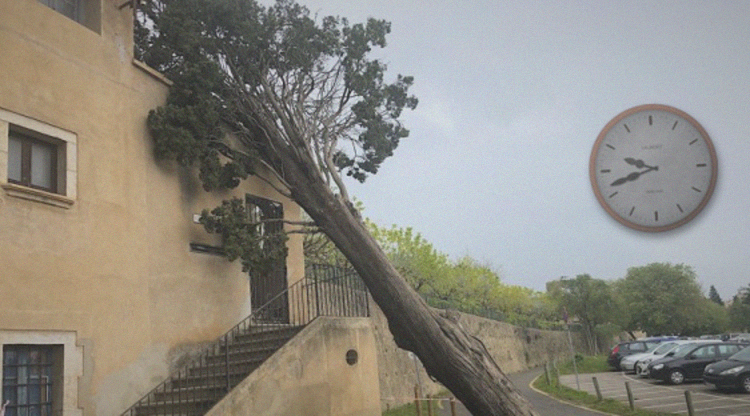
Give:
9h42
